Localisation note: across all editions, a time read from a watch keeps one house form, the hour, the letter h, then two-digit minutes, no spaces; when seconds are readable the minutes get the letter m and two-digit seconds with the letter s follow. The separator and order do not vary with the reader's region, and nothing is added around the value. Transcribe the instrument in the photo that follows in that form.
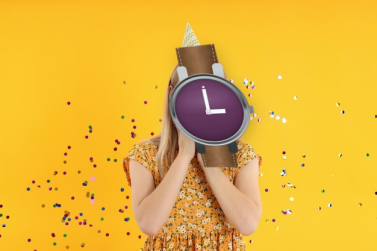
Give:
3h00
